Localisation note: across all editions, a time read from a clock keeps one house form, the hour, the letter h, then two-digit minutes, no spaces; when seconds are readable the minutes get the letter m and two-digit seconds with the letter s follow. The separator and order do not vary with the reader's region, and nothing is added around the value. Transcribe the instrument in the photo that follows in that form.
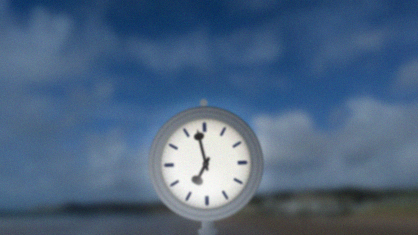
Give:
6h58
